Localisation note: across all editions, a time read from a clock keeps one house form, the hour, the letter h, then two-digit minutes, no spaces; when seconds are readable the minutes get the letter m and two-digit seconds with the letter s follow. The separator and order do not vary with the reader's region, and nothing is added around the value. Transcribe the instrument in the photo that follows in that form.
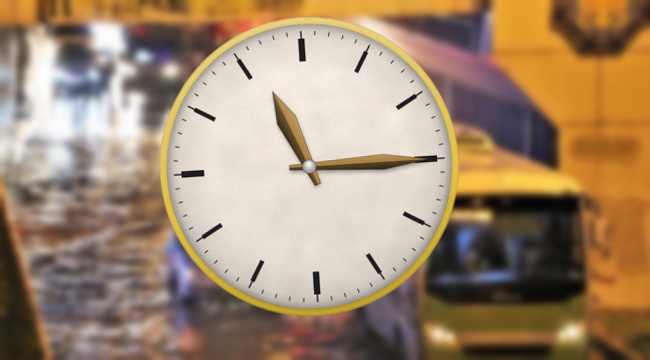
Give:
11h15
